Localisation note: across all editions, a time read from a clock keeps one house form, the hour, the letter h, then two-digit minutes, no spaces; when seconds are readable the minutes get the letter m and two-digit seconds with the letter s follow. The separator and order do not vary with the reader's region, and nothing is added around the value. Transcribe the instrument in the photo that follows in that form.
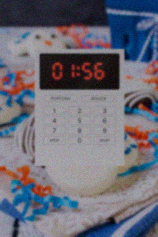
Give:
1h56
